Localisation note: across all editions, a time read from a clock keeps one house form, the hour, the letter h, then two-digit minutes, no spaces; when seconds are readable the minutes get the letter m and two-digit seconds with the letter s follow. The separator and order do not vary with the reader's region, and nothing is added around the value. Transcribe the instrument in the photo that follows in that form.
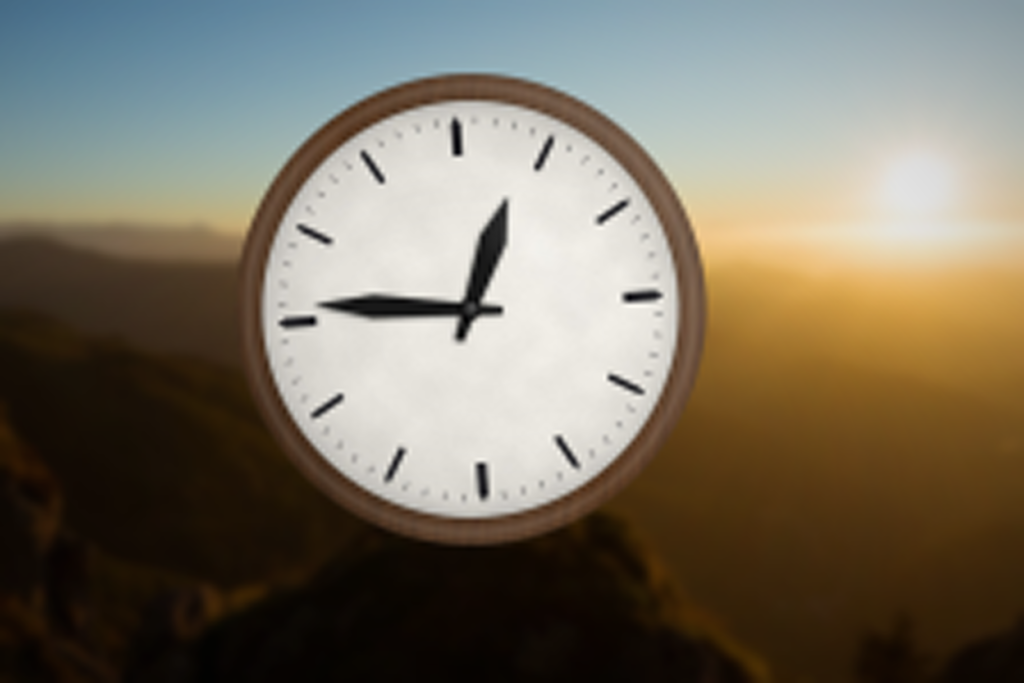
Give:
12h46
